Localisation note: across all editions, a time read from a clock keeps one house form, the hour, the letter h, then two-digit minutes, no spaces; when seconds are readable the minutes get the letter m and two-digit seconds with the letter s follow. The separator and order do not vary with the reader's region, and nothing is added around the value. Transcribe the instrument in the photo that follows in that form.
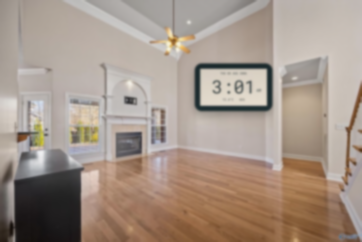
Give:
3h01
